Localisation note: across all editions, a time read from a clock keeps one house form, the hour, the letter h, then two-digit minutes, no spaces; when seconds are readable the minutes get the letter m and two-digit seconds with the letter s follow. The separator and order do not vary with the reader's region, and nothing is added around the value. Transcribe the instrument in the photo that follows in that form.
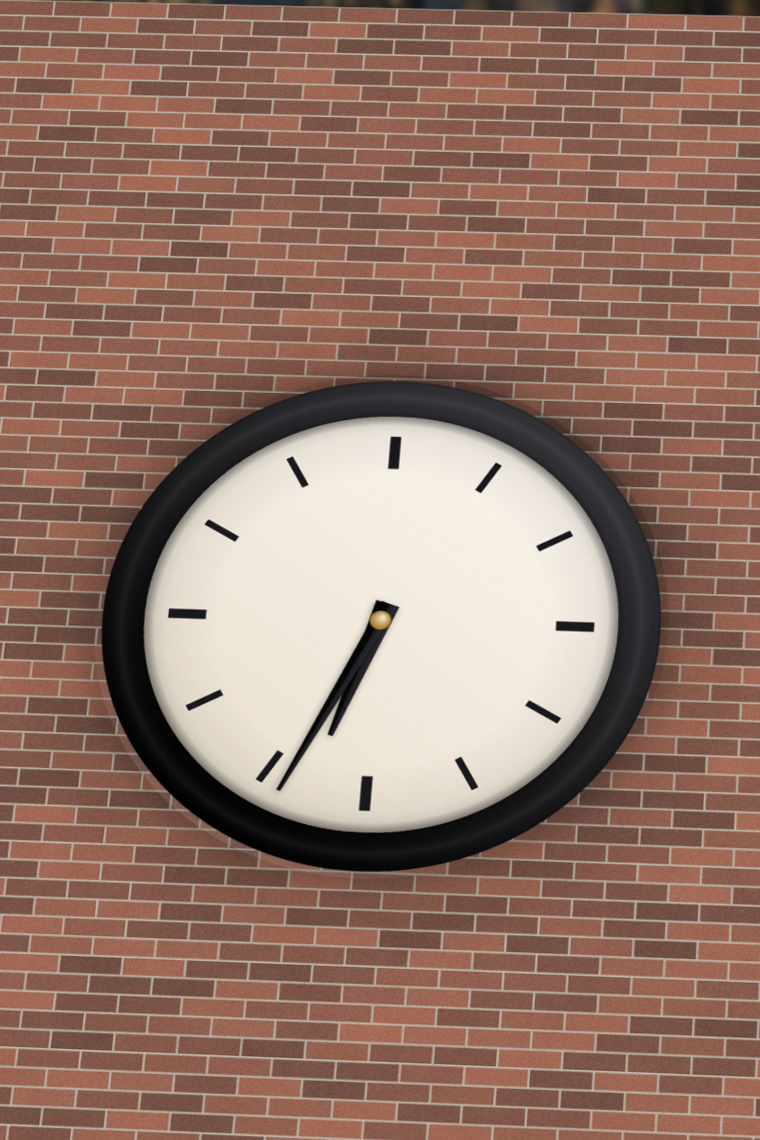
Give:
6h34
